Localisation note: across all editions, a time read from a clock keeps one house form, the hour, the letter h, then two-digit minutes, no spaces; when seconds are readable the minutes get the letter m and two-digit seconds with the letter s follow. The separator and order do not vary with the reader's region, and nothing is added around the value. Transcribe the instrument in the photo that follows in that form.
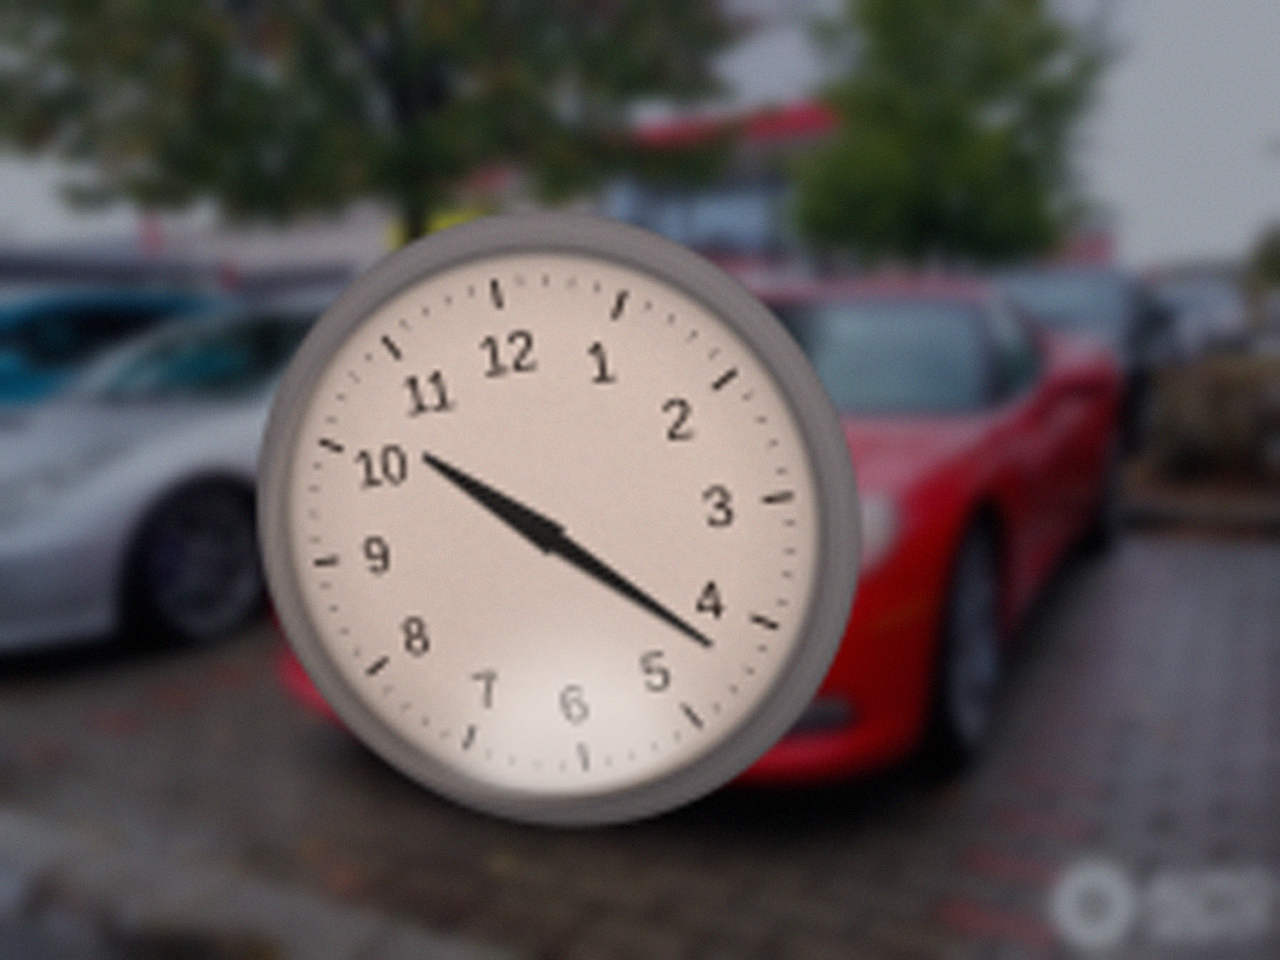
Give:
10h22
